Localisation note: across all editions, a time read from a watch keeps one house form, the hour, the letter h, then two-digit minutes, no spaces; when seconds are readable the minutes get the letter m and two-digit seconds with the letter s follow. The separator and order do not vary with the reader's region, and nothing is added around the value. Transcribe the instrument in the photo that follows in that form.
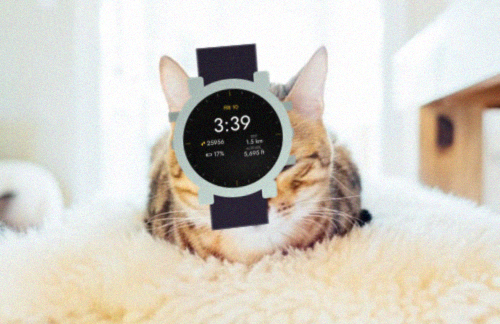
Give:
3h39
